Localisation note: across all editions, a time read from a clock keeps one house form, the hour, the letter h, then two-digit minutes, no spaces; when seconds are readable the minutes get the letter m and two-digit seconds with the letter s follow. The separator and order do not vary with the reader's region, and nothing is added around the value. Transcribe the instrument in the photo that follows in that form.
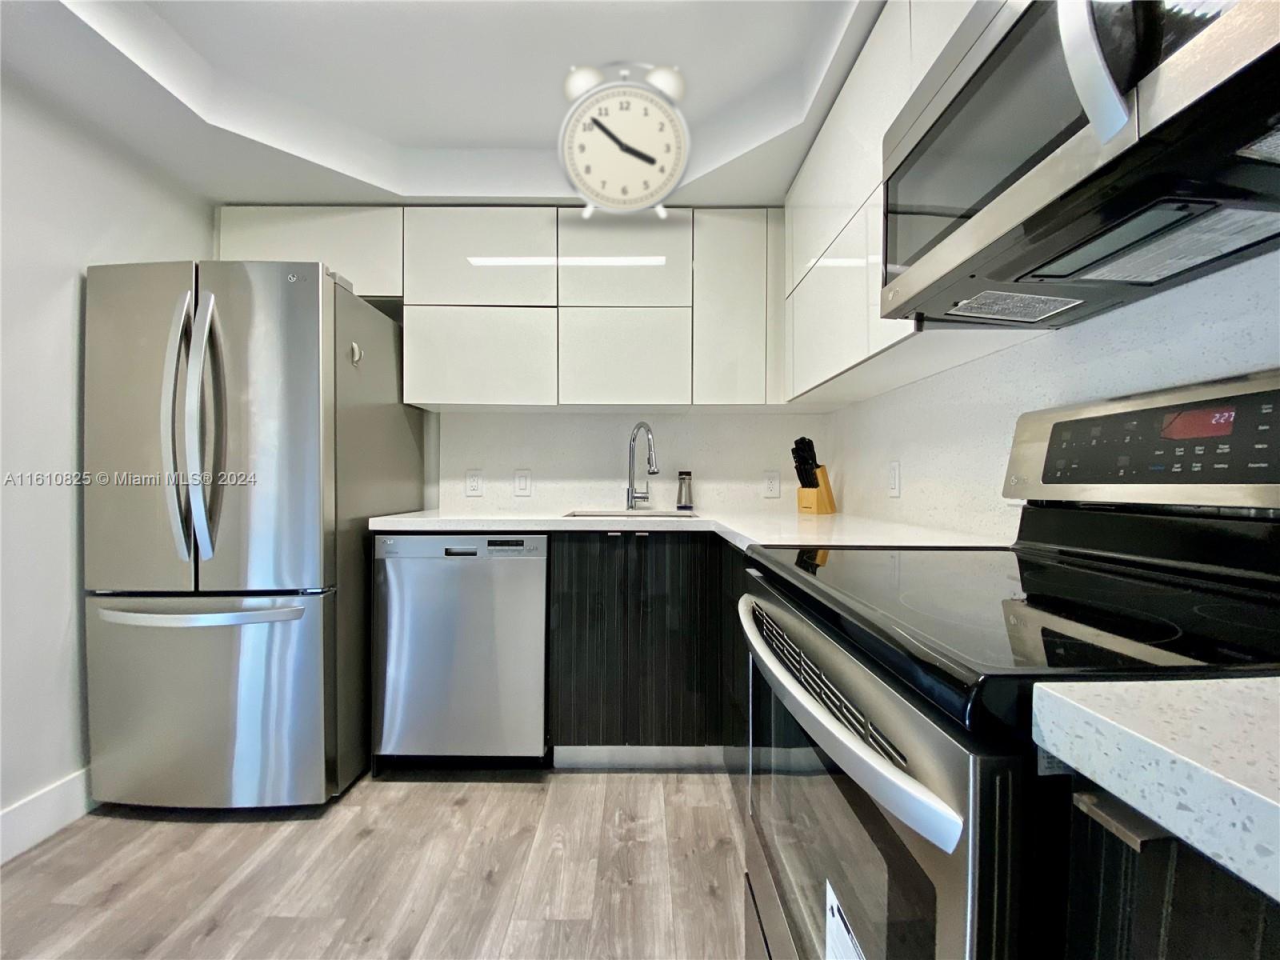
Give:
3h52
